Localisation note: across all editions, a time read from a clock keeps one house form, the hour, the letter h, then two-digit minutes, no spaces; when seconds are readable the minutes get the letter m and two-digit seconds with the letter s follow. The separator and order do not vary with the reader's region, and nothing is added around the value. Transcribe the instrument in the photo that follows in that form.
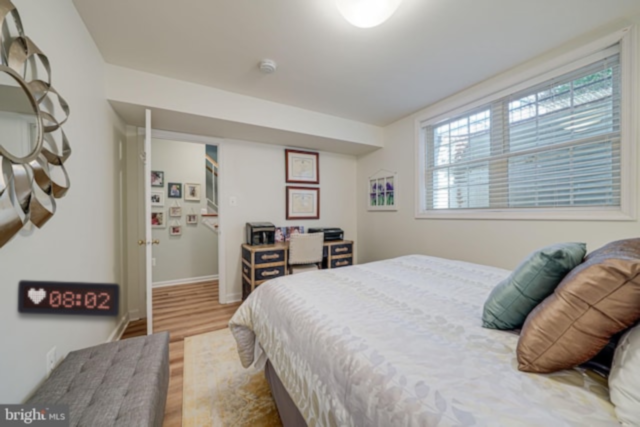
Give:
8h02
